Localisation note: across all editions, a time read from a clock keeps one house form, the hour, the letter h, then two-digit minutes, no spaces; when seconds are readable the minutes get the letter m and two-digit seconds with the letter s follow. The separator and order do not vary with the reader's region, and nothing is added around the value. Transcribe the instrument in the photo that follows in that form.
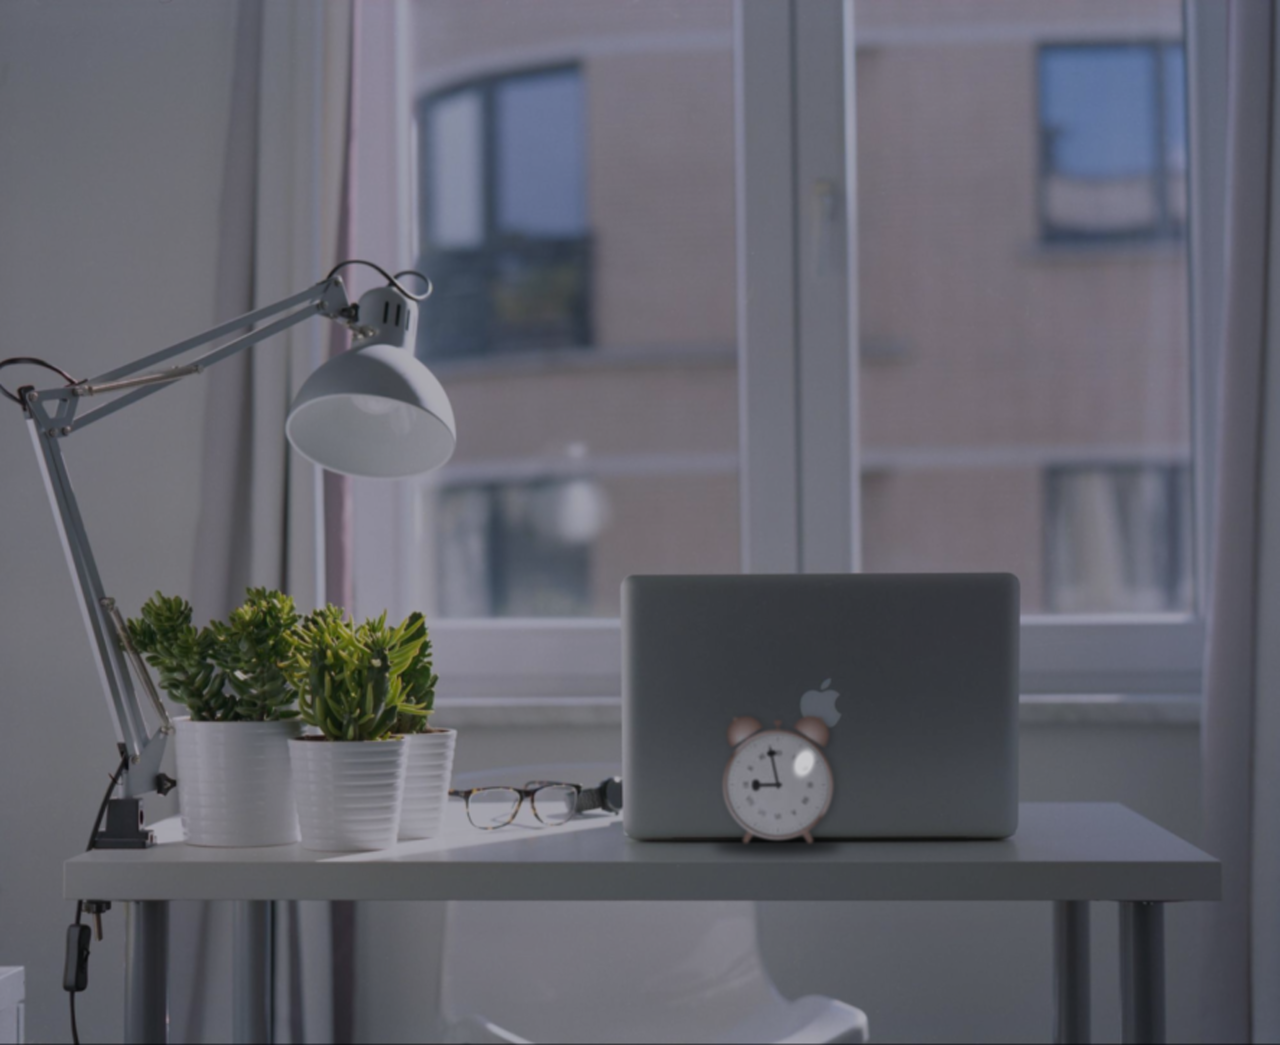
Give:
8h58
